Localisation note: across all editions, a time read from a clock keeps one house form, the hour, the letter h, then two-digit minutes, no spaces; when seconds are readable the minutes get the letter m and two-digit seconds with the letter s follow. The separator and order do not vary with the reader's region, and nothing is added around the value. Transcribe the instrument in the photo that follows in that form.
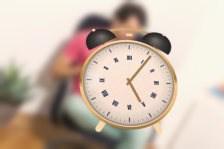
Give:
5h06
